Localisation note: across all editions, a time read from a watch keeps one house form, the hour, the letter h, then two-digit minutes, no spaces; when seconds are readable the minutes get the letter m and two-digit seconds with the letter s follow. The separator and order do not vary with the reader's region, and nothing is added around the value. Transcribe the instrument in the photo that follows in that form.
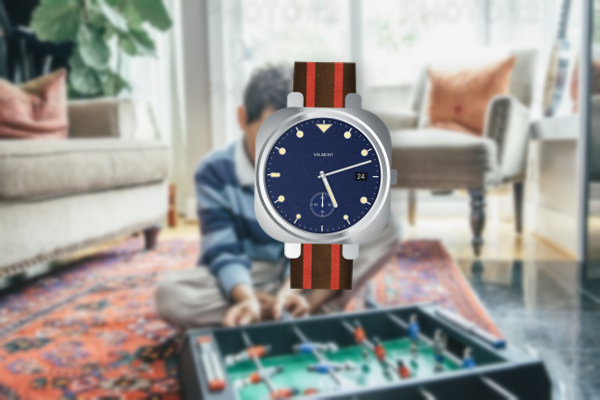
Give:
5h12
